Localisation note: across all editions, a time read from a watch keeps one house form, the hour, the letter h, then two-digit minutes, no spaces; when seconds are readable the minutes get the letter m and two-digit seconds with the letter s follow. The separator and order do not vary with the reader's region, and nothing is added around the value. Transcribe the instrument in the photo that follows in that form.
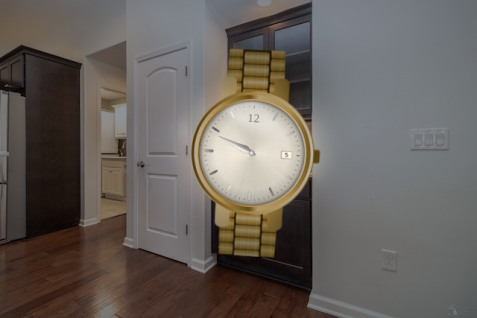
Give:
9h49
